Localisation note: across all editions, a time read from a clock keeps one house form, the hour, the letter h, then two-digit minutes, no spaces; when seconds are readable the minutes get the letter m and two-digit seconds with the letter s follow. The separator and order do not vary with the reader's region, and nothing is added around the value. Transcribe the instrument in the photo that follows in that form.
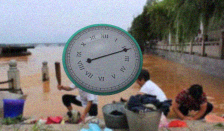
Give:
8h11
